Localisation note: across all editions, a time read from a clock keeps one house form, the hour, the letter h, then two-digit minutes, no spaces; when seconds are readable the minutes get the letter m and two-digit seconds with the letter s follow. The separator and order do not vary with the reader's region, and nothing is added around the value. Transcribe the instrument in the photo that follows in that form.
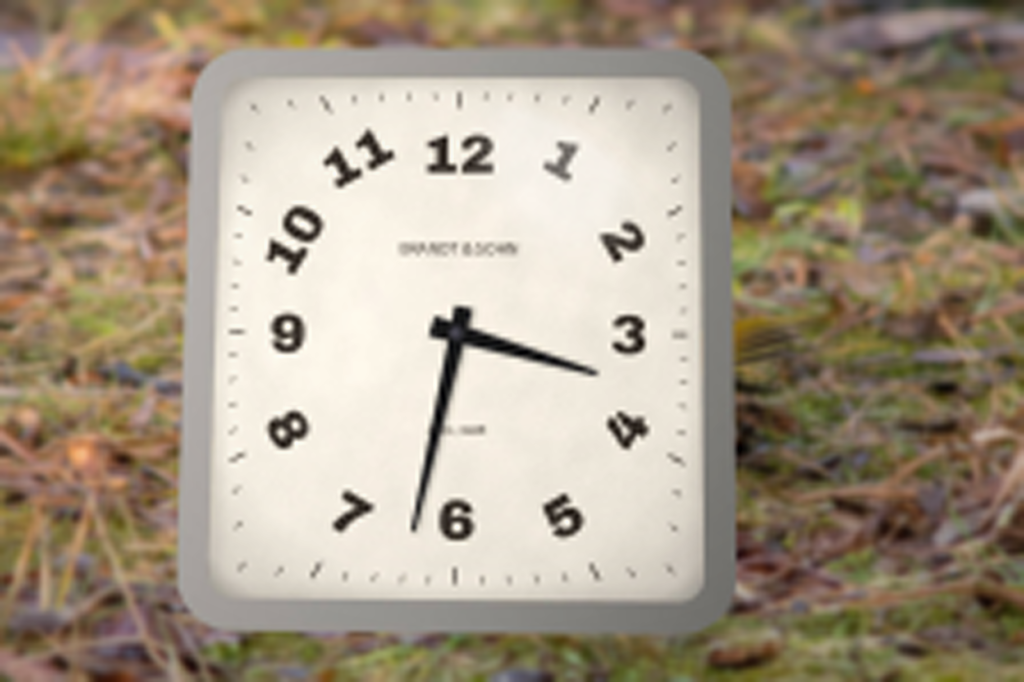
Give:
3h32
